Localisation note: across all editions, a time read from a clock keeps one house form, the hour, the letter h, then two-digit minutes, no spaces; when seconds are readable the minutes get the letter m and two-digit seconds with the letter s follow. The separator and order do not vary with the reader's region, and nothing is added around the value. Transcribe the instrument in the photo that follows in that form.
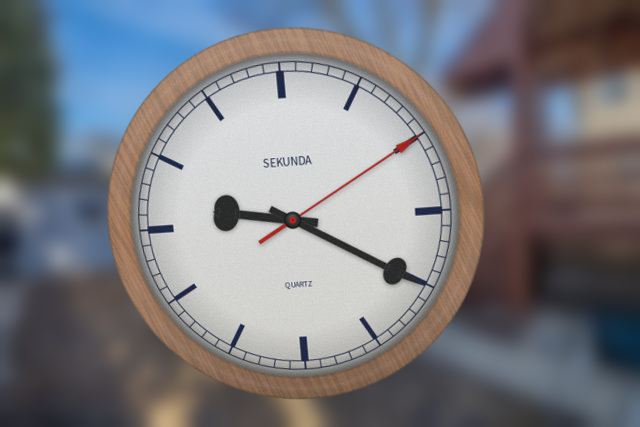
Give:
9h20m10s
